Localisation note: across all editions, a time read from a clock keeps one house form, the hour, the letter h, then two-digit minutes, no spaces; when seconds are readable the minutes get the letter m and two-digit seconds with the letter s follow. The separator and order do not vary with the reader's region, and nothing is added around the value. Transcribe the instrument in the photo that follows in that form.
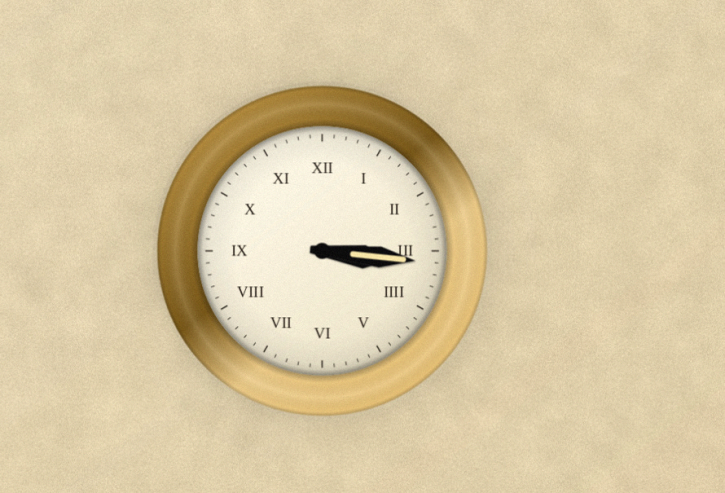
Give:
3h16
